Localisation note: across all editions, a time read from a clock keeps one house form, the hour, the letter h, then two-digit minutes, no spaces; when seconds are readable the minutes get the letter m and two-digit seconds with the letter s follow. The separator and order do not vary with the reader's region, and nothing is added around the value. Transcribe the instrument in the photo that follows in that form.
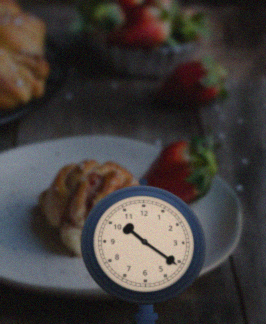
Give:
10h21
